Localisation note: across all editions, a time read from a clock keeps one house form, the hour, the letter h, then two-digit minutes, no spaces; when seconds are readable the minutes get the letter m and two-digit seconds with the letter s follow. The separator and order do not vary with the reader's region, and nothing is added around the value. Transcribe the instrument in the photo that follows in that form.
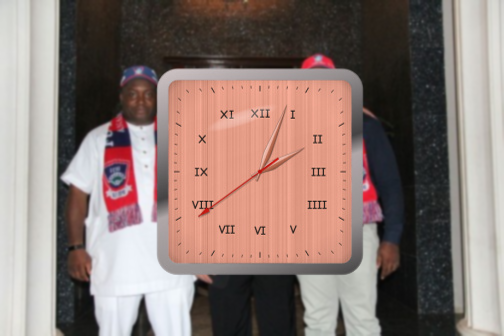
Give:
2h03m39s
